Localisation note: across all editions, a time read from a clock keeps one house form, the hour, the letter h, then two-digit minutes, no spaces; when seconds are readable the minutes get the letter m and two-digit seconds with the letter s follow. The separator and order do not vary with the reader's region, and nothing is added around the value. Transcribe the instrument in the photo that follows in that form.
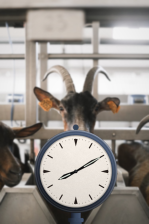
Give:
8h10
